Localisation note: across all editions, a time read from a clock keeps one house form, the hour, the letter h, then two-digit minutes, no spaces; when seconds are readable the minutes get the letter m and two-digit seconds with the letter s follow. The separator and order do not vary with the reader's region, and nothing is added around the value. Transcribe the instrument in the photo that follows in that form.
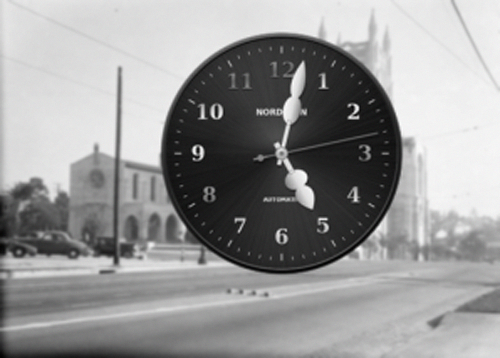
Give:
5h02m13s
